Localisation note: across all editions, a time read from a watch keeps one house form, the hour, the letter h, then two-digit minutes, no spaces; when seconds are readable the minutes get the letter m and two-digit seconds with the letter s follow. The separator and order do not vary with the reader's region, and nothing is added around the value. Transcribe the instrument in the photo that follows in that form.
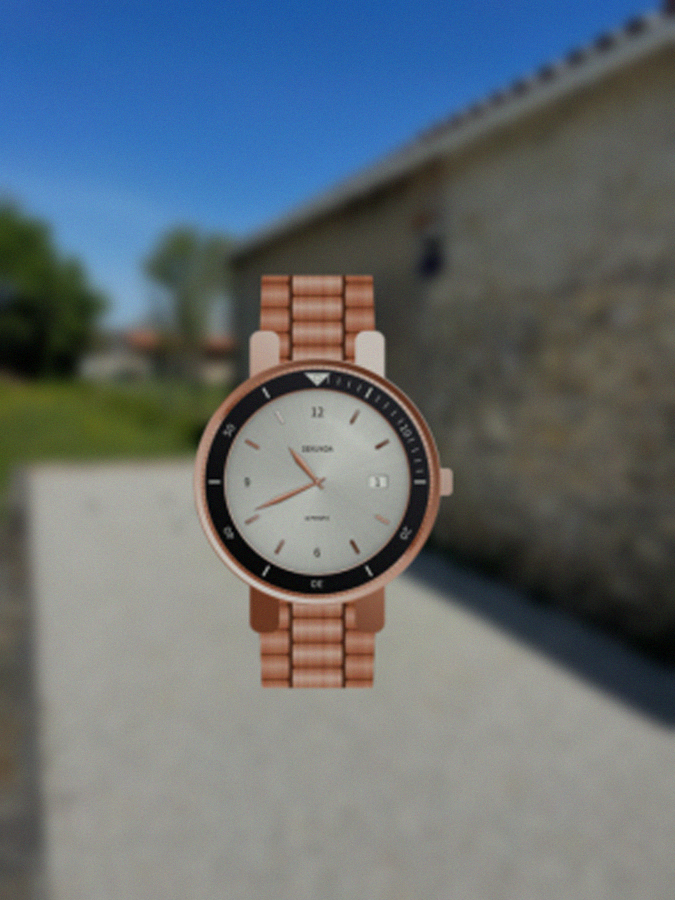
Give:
10h41
